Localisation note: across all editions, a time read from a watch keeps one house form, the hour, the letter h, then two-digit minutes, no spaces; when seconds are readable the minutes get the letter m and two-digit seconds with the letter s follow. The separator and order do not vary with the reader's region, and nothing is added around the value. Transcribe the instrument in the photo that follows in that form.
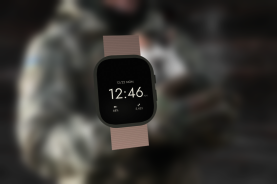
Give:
12h46
